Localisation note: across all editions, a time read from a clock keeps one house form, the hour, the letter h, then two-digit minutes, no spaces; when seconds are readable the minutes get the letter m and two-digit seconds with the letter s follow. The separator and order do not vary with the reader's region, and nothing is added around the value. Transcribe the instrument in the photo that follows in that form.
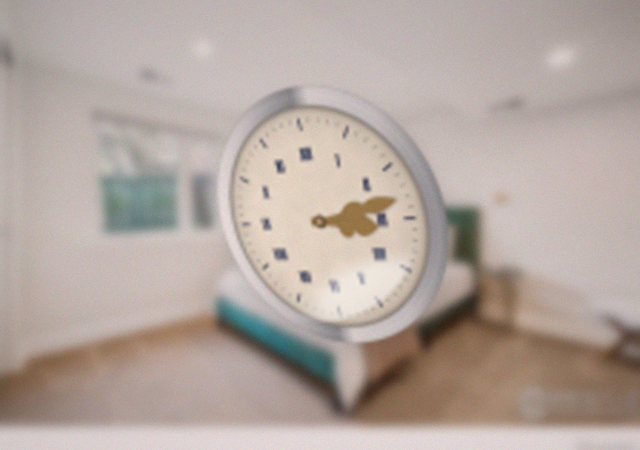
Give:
3h13
